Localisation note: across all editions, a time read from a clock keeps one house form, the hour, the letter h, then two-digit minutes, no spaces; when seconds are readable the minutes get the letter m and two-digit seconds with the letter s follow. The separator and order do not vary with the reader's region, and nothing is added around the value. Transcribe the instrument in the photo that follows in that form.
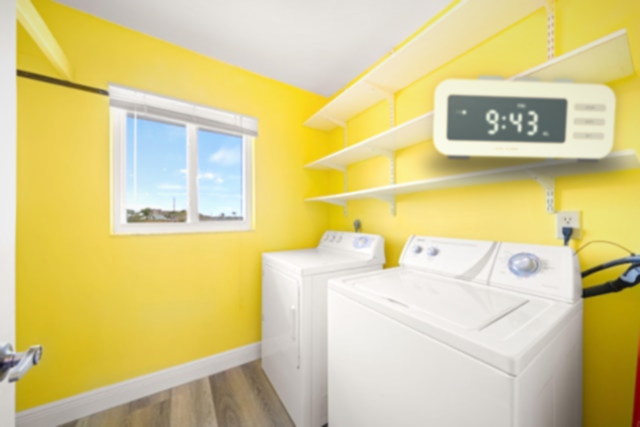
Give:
9h43
